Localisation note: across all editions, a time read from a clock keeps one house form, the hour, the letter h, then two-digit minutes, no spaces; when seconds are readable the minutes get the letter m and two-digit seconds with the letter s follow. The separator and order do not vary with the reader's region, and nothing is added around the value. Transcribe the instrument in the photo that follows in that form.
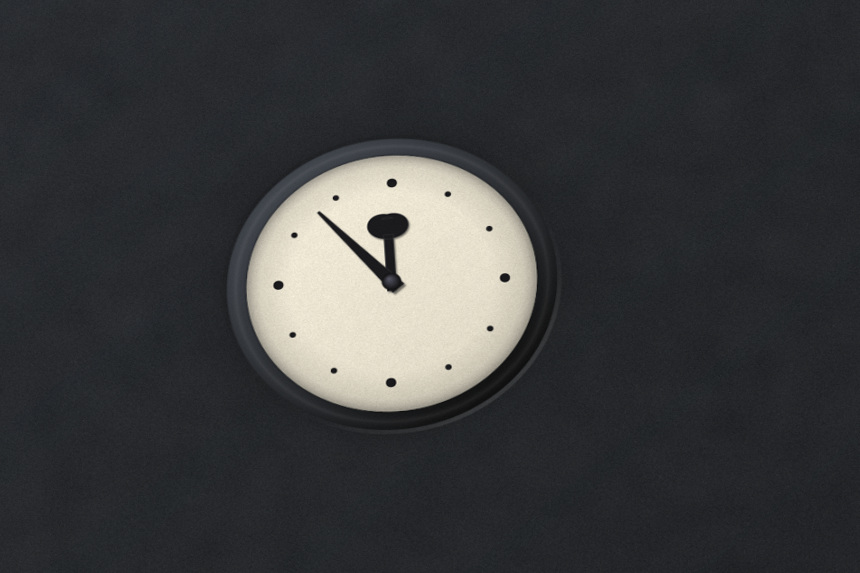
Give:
11h53
